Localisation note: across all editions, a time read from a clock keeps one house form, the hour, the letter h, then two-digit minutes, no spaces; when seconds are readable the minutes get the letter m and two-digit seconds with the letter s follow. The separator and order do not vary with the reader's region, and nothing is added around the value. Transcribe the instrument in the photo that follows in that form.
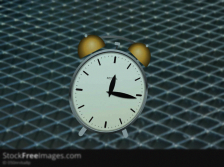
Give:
12h16
